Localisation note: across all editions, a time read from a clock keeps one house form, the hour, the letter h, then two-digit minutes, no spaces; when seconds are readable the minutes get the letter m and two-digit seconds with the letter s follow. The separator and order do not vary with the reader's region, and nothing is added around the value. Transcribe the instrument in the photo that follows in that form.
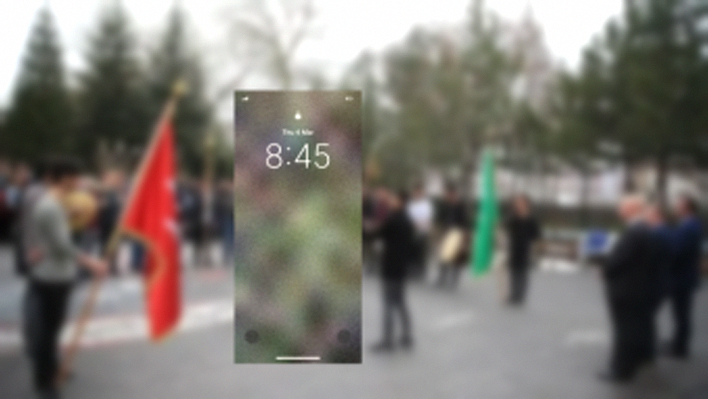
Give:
8h45
